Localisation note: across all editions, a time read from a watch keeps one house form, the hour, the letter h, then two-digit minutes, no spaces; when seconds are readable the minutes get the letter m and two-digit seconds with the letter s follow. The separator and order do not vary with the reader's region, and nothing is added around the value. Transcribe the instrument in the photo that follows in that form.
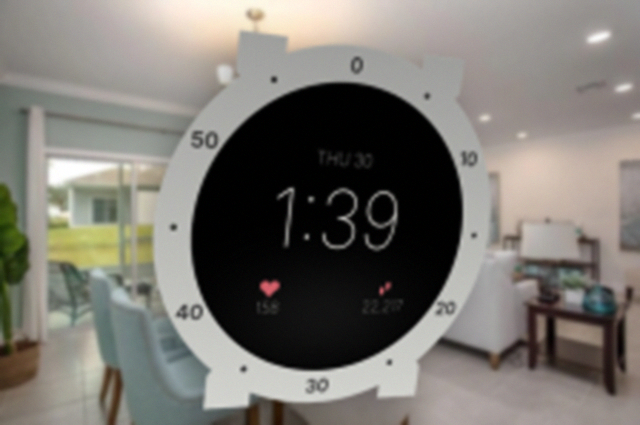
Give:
1h39
